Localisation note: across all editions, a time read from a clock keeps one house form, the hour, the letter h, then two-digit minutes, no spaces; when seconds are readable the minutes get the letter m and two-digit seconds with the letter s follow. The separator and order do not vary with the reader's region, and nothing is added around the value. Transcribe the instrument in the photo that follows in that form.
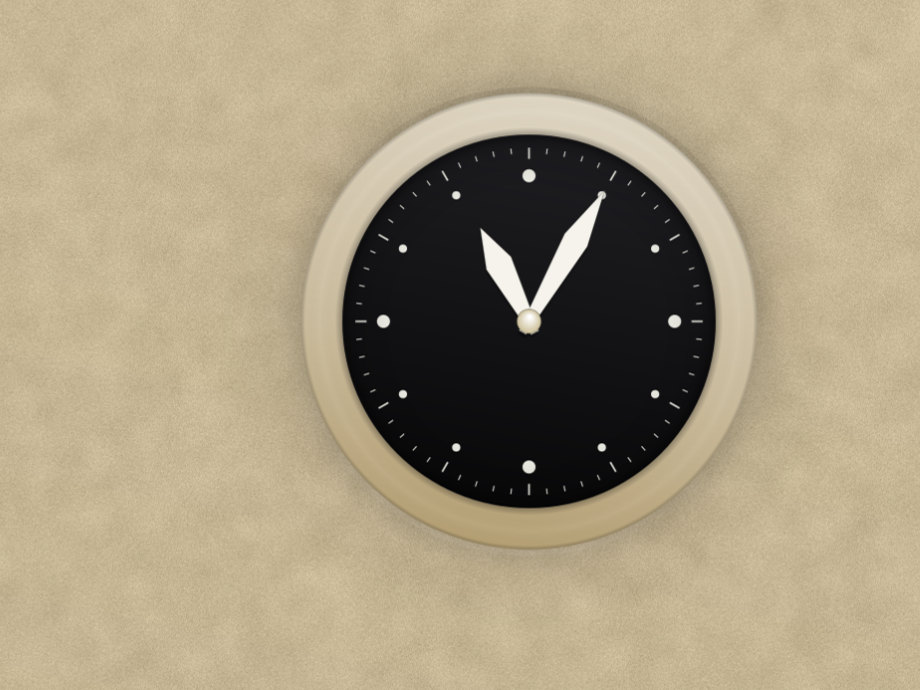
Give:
11h05
